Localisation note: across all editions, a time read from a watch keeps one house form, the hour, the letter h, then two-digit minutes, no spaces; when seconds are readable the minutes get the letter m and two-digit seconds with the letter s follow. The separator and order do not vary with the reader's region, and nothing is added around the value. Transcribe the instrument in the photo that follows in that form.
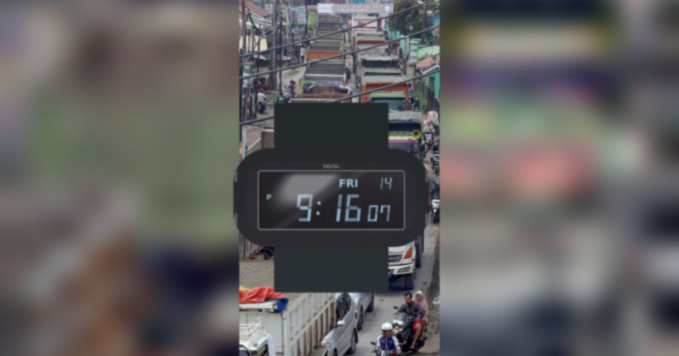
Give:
9h16m07s
